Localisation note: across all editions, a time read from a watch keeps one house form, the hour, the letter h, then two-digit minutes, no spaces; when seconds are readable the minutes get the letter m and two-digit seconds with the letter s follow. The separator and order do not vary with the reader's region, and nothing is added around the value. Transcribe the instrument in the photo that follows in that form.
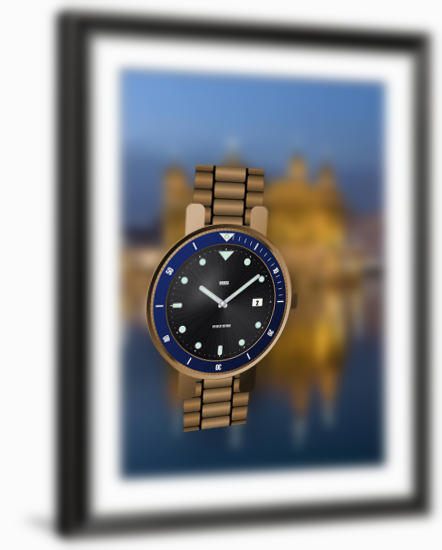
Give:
10h09
